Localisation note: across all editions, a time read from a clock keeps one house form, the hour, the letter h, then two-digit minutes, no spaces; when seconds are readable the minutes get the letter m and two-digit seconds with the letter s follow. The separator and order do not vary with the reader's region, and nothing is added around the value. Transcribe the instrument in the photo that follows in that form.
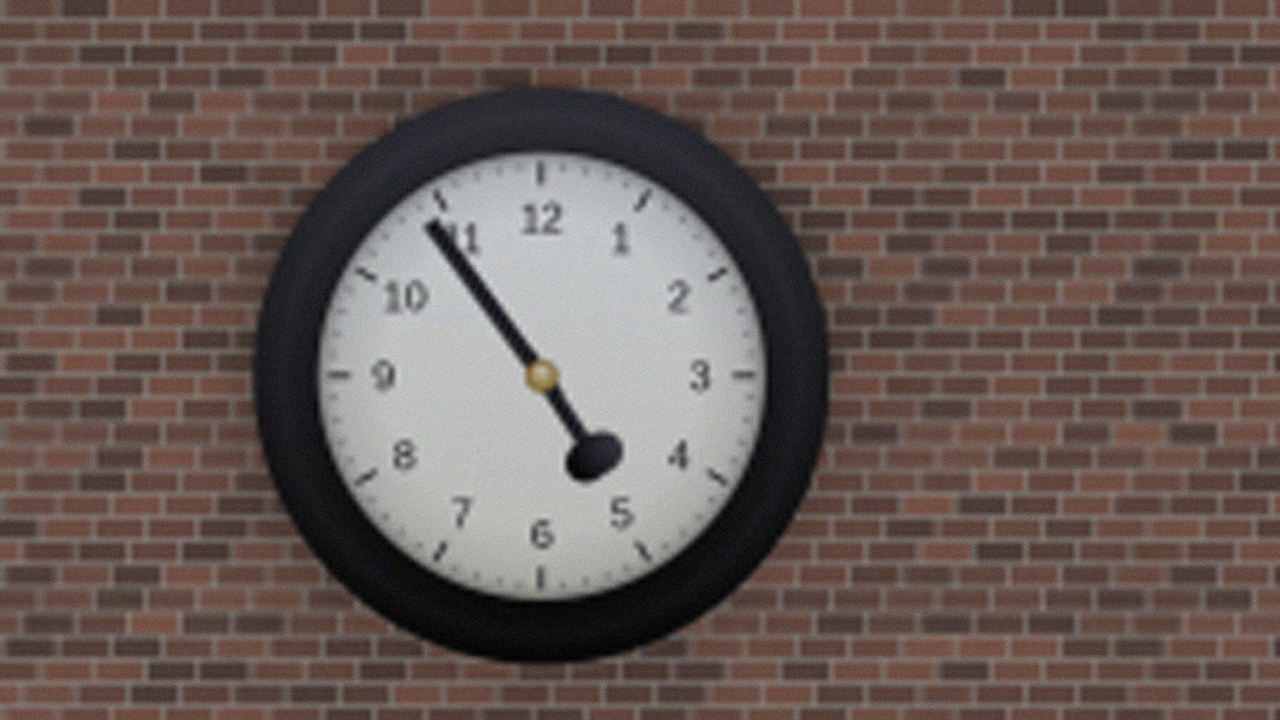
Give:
4h54
